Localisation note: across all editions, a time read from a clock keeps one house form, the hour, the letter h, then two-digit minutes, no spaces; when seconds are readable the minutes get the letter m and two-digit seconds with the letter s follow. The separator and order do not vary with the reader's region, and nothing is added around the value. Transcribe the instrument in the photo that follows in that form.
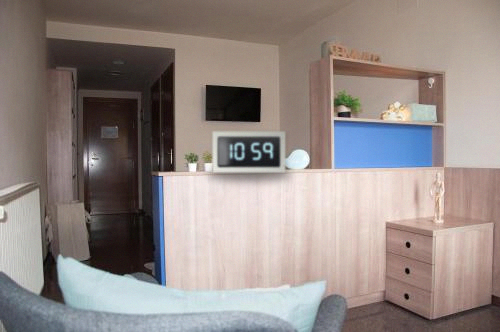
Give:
10h59
